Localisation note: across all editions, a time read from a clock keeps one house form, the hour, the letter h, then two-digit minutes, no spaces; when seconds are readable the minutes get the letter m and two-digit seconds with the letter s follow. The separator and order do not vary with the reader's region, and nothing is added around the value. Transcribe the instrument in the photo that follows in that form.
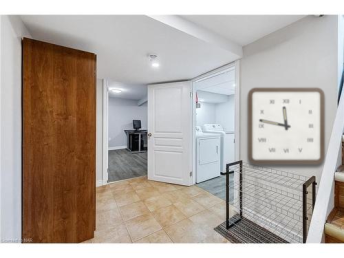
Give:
11h47
